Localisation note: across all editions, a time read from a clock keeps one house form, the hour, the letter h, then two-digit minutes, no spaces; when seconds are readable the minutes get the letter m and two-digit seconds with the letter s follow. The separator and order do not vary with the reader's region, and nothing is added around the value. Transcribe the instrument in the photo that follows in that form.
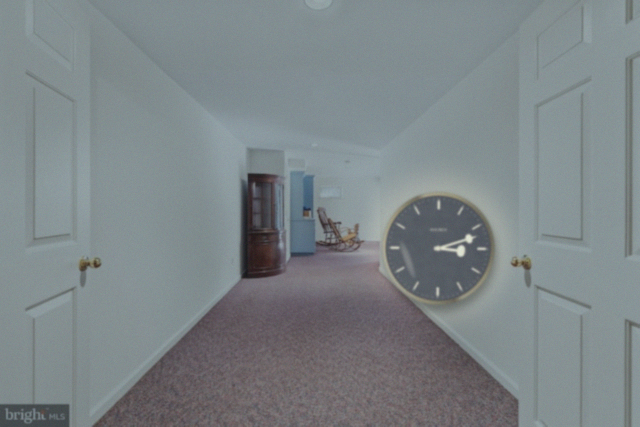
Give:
3h12
